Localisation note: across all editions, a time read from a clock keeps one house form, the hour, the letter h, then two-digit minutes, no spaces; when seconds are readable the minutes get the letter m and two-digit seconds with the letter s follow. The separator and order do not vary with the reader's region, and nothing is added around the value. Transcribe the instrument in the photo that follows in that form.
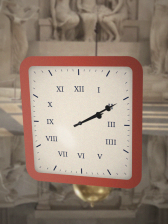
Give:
2h10
